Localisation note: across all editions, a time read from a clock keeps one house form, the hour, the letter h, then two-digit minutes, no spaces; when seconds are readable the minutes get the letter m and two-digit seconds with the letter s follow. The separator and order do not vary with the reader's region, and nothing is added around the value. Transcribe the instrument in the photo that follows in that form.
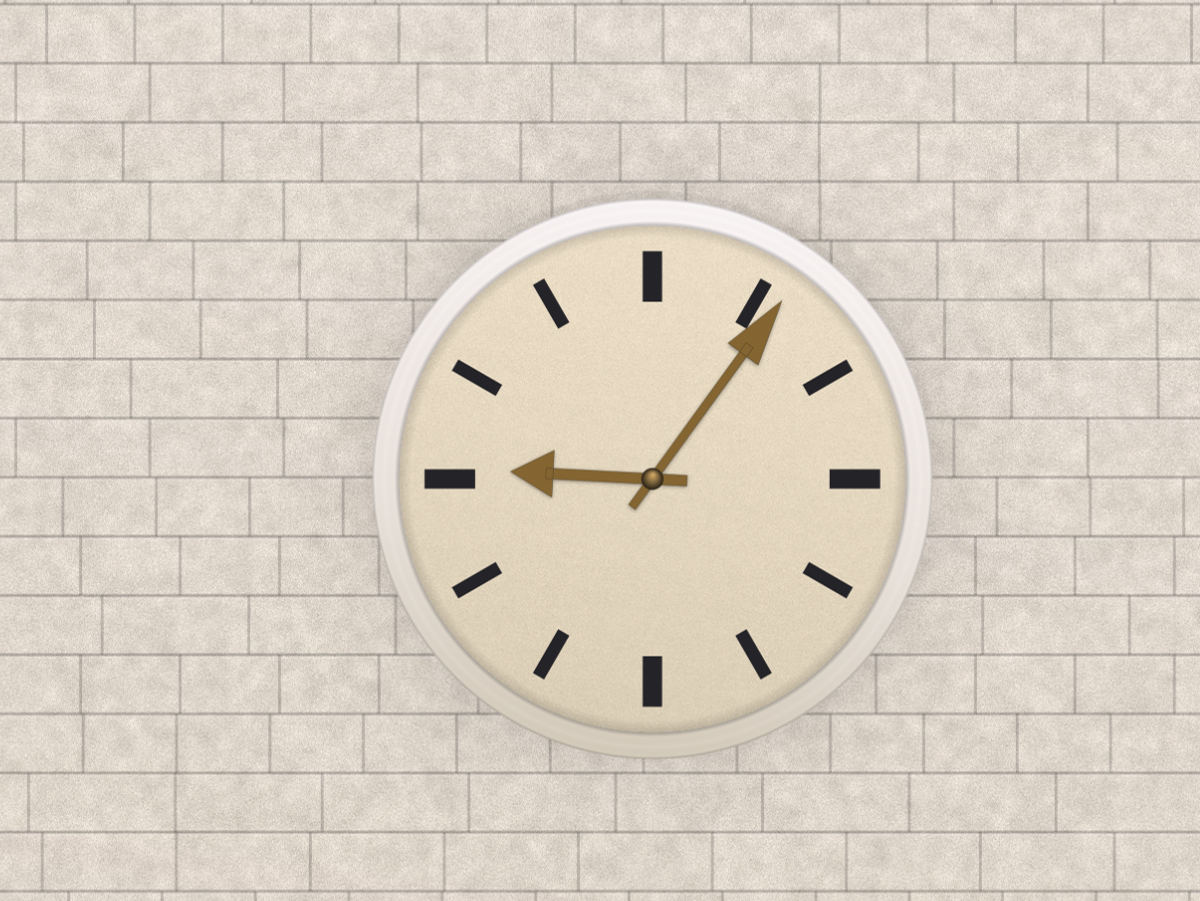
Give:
9h06
